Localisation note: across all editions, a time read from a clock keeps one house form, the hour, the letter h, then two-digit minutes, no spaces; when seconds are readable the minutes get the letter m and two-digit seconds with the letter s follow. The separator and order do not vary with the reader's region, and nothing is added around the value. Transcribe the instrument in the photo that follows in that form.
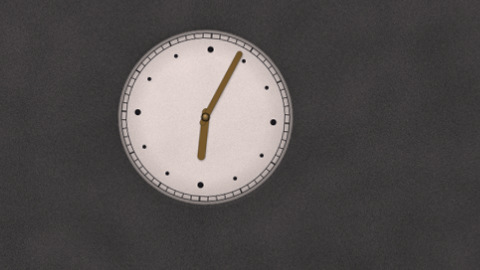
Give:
6h04
